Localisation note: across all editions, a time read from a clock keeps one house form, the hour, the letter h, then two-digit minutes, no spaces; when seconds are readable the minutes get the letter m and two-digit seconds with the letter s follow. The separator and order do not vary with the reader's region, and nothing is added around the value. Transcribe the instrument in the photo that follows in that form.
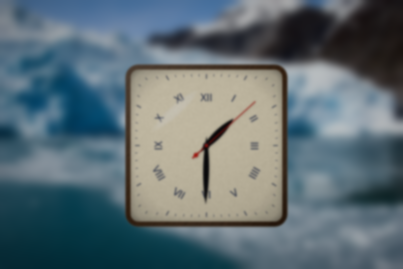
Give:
1h30m08s
